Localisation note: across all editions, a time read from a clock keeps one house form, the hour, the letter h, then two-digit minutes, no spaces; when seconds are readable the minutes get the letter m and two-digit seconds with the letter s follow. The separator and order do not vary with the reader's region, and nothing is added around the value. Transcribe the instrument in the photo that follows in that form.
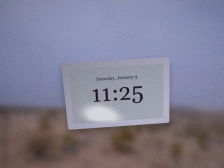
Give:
11h25
